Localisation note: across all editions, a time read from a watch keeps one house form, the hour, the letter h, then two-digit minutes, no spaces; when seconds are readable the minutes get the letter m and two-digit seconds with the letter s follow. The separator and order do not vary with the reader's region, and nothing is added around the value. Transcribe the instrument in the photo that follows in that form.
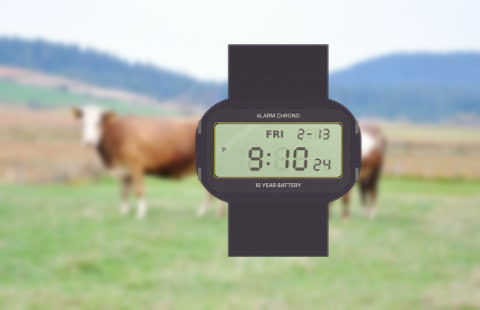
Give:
9h10m24s
